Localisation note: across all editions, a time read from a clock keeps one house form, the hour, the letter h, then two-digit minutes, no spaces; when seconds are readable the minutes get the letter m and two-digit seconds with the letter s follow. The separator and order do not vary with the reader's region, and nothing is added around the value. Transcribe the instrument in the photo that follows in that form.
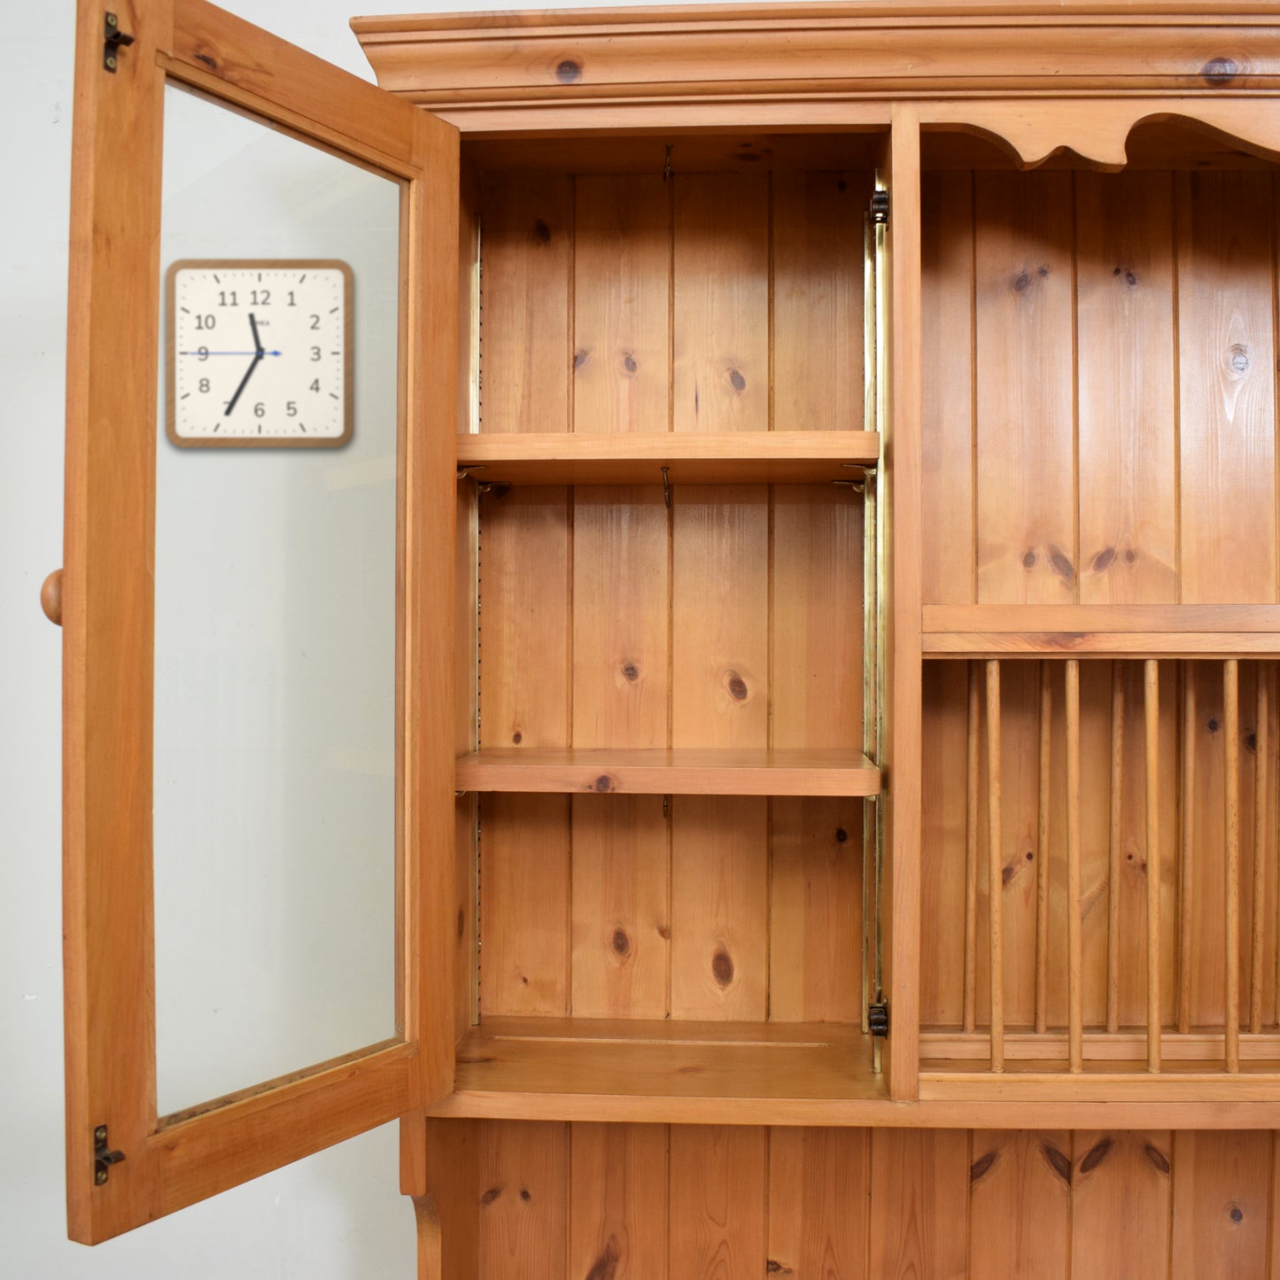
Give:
11h34m45s
